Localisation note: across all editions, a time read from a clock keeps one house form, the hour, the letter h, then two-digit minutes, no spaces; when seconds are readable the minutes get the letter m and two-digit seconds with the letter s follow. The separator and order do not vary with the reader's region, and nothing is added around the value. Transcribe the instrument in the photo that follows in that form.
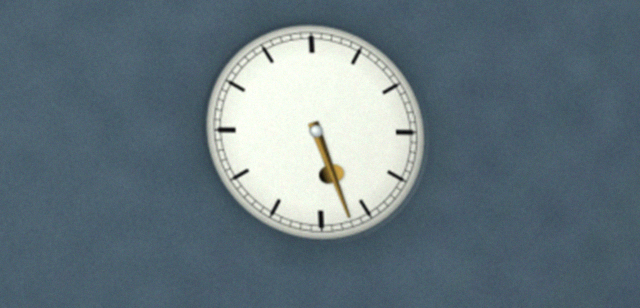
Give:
5h27
